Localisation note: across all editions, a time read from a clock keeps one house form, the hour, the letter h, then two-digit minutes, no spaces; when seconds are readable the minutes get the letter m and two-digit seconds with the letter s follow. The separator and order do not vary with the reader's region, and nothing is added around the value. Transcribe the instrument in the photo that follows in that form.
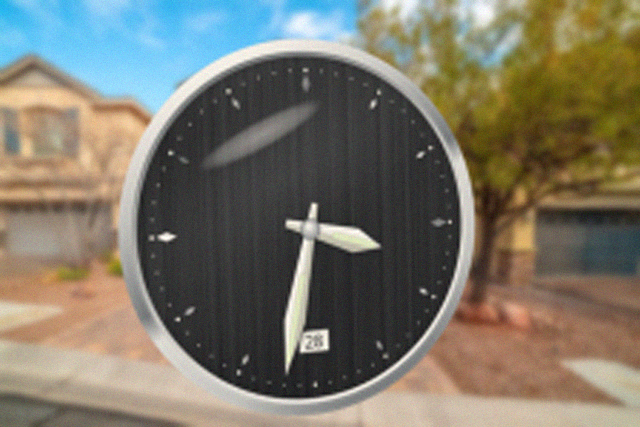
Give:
3h32
